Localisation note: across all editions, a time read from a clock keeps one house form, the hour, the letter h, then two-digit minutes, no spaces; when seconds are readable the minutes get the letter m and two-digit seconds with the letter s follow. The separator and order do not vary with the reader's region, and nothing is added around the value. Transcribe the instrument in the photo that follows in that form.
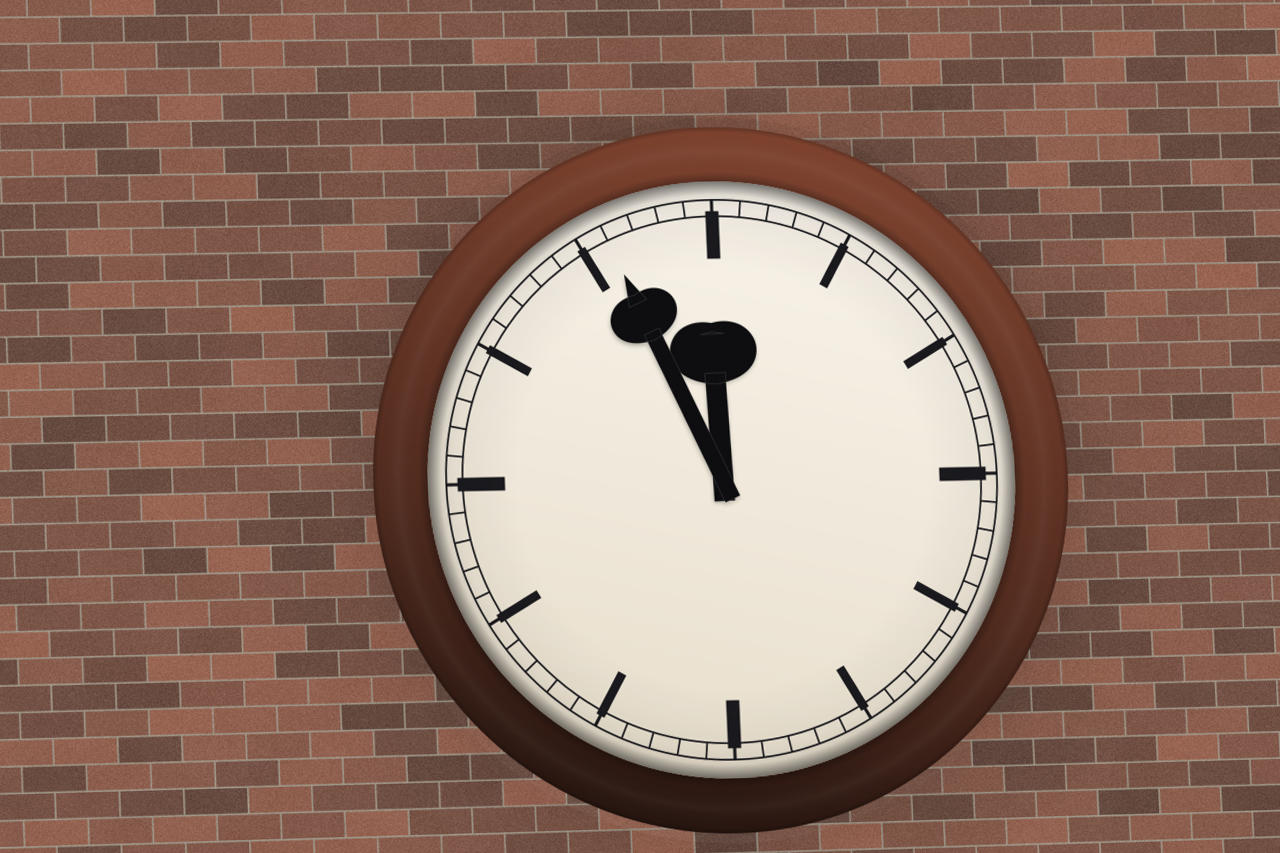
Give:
11h56
